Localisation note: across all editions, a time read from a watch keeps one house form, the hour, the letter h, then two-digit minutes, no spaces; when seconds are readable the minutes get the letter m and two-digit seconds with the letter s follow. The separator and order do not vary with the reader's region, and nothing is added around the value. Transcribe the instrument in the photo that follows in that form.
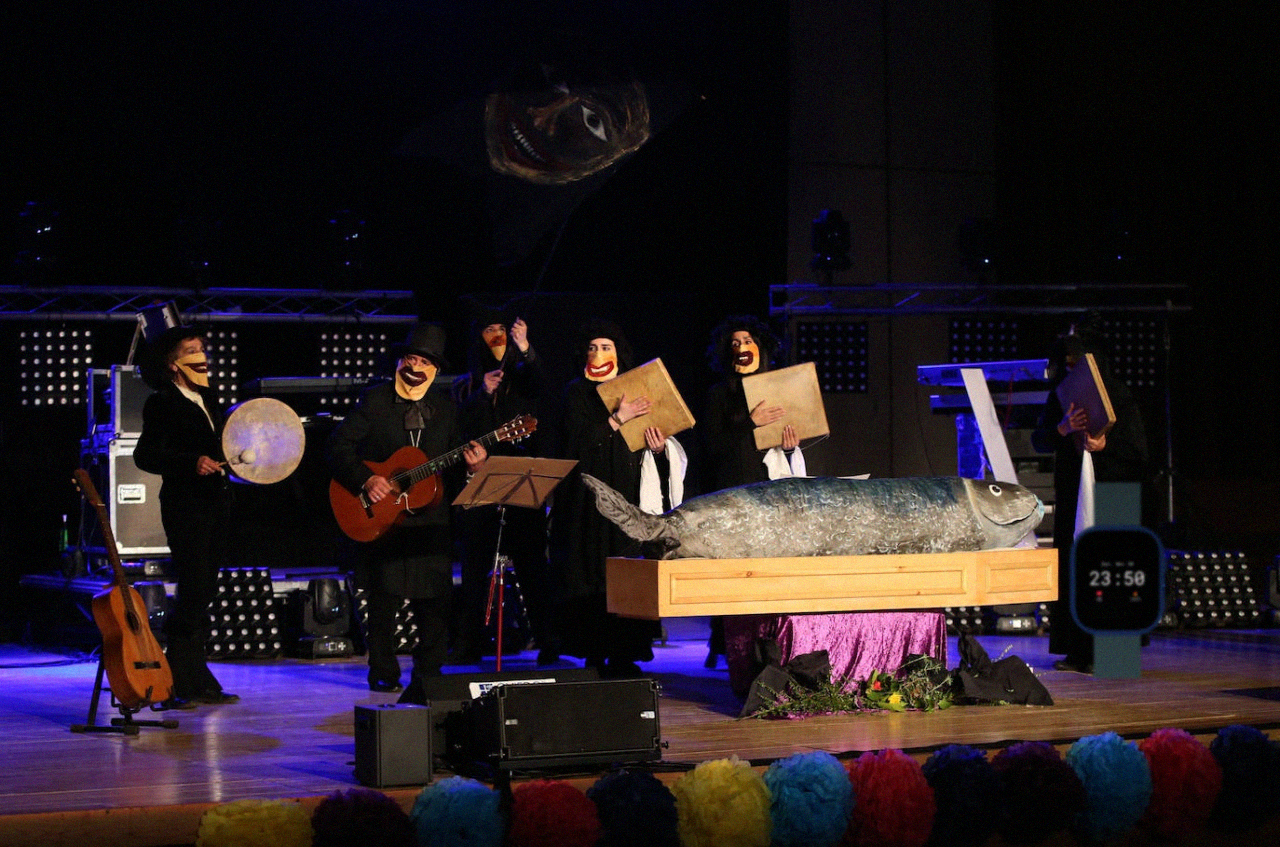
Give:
23h50
